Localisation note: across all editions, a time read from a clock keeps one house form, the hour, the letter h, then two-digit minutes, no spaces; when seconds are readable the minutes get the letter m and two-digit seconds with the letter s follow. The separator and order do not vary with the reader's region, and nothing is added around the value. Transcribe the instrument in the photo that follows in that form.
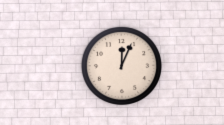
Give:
12h04
